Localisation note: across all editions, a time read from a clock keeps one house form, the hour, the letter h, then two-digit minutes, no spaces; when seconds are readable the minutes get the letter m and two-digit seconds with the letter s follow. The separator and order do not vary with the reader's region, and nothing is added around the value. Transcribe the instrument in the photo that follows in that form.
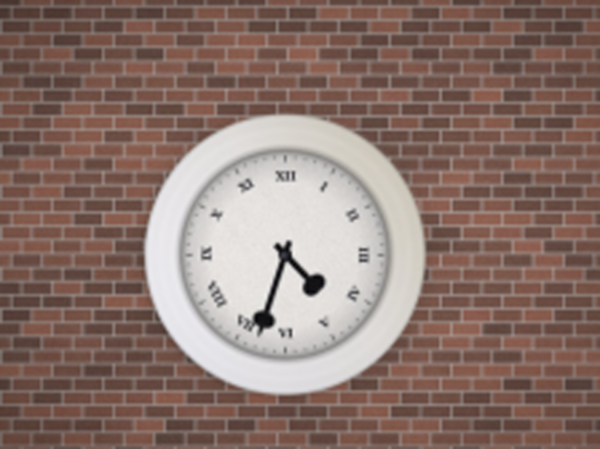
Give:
4h33
